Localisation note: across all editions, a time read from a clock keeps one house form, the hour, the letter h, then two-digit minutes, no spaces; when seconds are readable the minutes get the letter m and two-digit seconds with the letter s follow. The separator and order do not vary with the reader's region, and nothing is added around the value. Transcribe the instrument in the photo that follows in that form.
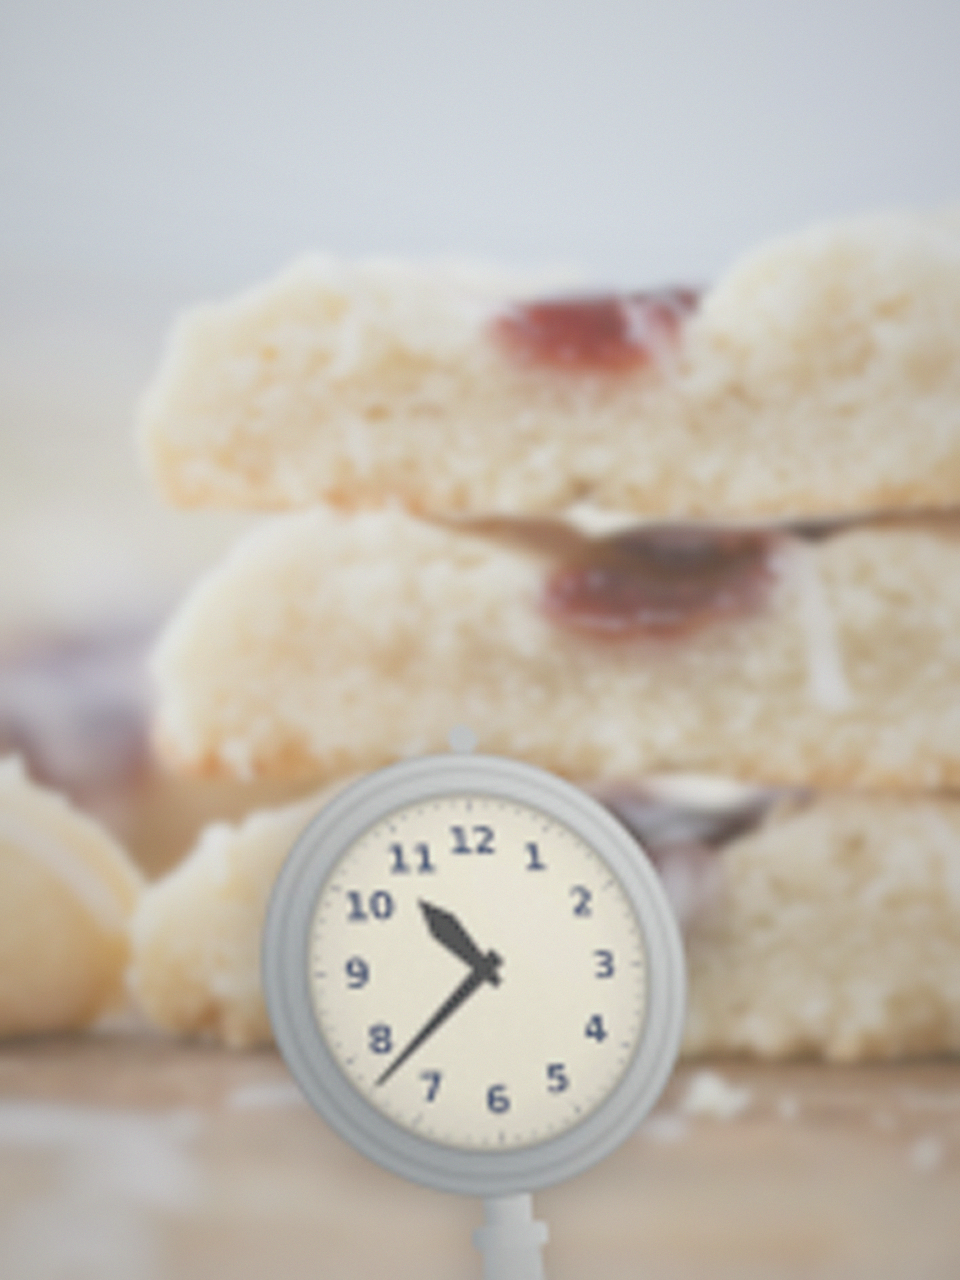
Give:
10h38
